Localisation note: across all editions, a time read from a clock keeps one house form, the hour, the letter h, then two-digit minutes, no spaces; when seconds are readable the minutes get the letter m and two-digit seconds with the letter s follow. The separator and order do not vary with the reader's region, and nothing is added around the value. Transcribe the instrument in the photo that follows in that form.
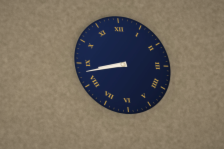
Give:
8h43
